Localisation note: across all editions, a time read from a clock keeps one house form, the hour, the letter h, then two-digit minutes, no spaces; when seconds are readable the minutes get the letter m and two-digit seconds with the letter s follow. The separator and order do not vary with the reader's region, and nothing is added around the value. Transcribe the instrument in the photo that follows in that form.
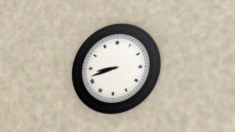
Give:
8h42
